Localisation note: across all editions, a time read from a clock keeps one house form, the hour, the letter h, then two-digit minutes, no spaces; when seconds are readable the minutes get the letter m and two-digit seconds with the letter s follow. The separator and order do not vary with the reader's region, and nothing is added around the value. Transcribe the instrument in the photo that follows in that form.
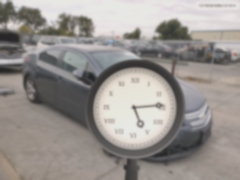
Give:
5h14
